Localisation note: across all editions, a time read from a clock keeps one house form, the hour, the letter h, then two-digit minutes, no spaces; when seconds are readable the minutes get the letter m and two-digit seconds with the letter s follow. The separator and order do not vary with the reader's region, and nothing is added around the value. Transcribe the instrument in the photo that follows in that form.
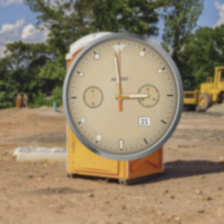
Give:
2h59
